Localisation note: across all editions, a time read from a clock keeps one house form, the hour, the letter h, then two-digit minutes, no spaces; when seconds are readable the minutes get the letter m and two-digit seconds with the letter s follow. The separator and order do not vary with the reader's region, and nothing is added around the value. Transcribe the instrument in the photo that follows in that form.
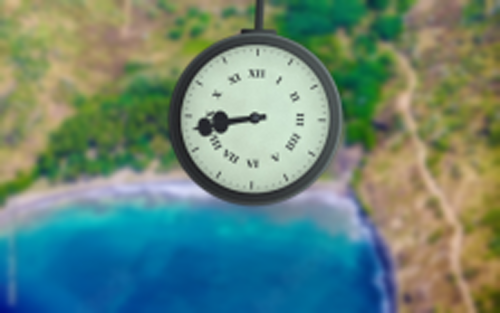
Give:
8h43
